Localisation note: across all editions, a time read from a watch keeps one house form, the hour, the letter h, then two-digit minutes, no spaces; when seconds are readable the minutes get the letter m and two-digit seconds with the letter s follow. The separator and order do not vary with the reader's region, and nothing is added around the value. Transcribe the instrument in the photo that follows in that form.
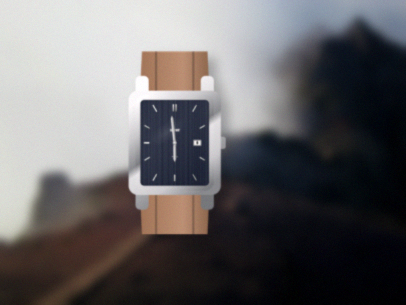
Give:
5h59
